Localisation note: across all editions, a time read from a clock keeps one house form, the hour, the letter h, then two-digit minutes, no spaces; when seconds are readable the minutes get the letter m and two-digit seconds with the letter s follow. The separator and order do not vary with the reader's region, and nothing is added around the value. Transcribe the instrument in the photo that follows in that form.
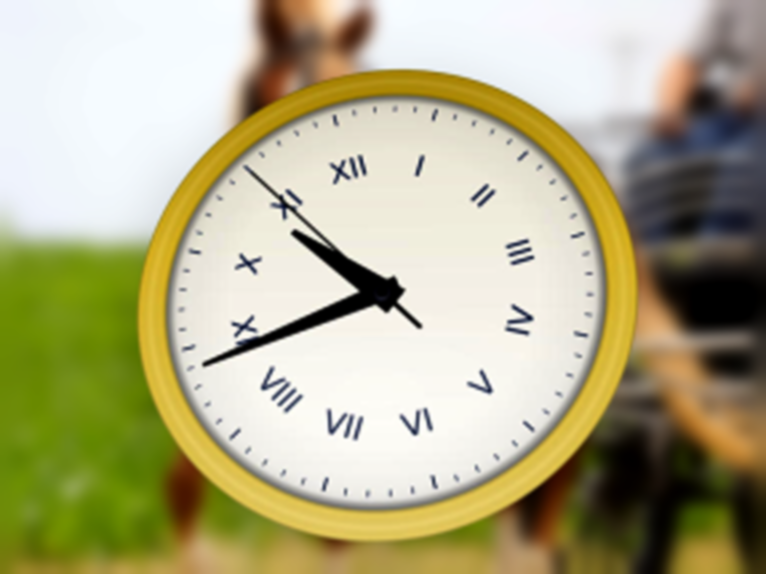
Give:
10h43m55s
